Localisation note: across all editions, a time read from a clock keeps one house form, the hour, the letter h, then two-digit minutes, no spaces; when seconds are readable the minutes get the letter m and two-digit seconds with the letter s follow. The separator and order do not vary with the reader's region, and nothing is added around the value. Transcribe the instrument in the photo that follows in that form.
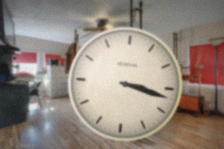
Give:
3h17
